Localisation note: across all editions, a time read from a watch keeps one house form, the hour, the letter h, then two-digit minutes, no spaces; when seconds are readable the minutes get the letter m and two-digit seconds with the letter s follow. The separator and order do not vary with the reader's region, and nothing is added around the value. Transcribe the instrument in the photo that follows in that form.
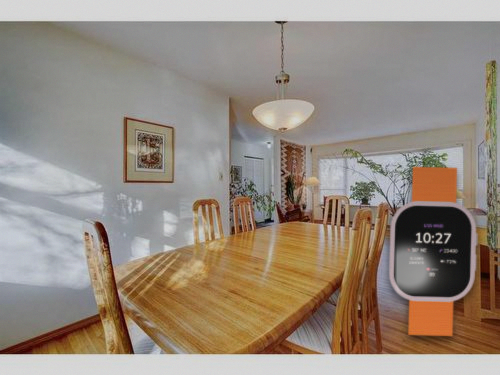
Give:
10h27
